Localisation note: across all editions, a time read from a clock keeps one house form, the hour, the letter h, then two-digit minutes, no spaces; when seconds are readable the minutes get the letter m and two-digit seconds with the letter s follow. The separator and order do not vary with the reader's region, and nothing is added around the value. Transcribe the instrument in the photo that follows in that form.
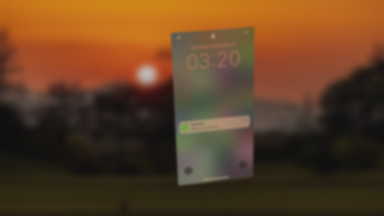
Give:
3h20
